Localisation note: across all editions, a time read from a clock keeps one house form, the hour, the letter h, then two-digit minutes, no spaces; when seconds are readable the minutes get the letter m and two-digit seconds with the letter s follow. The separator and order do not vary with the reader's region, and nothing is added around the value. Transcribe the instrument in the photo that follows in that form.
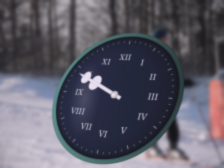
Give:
9h49
